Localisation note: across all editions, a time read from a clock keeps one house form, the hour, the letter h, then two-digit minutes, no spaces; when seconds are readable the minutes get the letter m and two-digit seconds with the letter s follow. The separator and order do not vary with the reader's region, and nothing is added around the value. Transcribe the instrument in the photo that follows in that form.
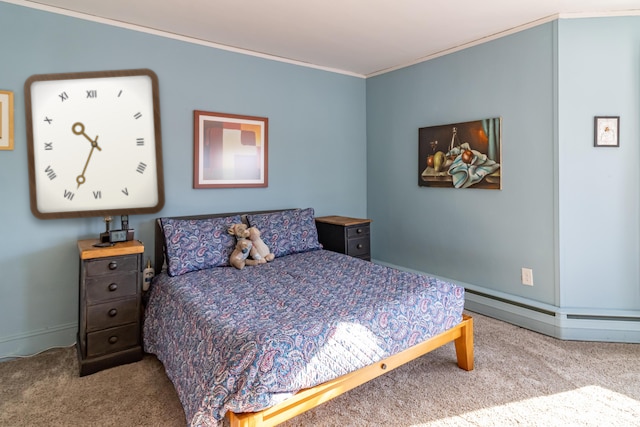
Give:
10h34
